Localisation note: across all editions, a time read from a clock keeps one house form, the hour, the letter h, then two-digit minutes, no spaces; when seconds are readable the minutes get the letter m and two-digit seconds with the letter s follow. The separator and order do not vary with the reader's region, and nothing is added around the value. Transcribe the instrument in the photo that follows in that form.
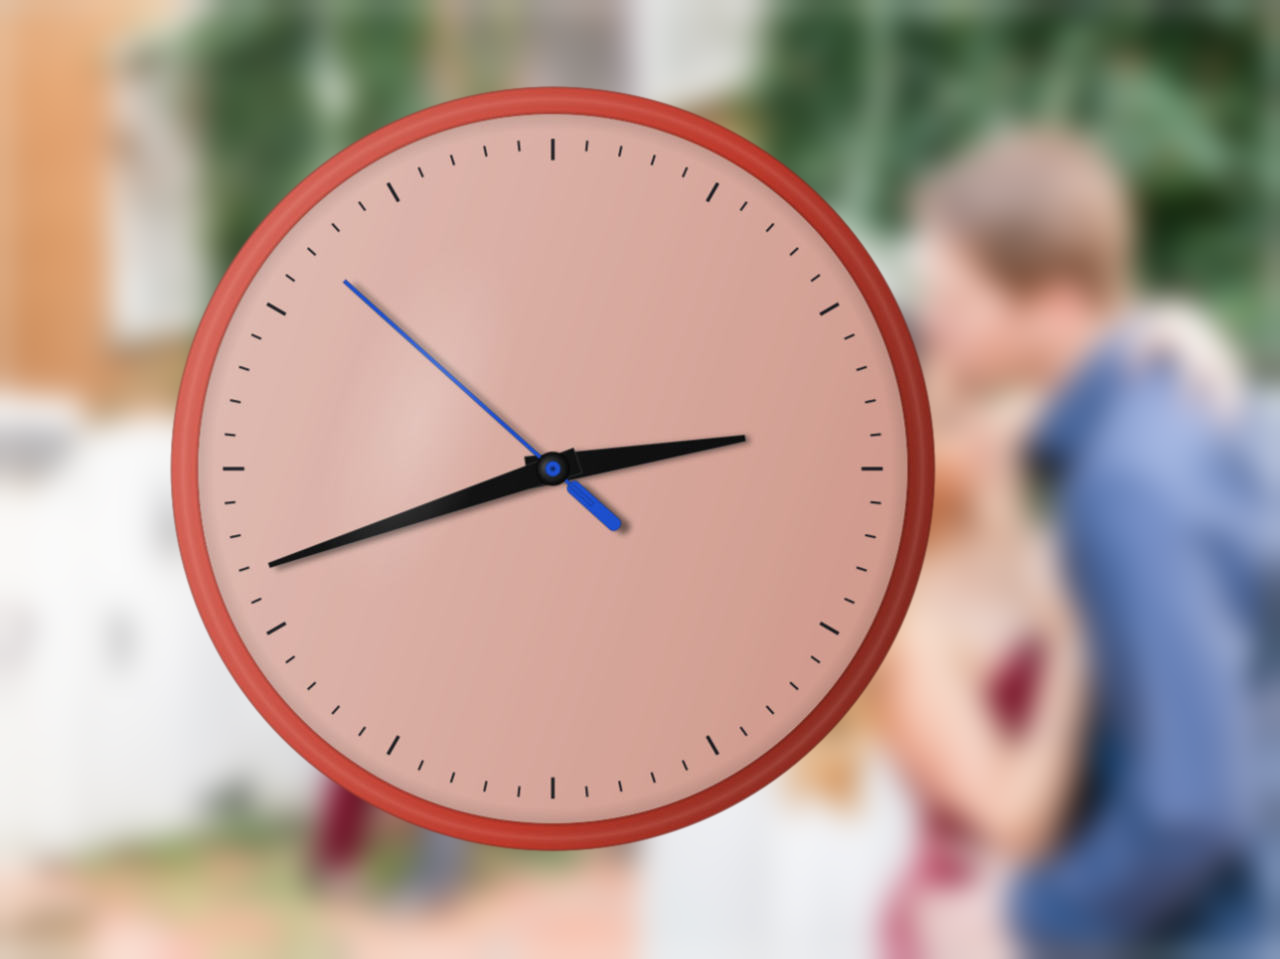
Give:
2h41m52s
